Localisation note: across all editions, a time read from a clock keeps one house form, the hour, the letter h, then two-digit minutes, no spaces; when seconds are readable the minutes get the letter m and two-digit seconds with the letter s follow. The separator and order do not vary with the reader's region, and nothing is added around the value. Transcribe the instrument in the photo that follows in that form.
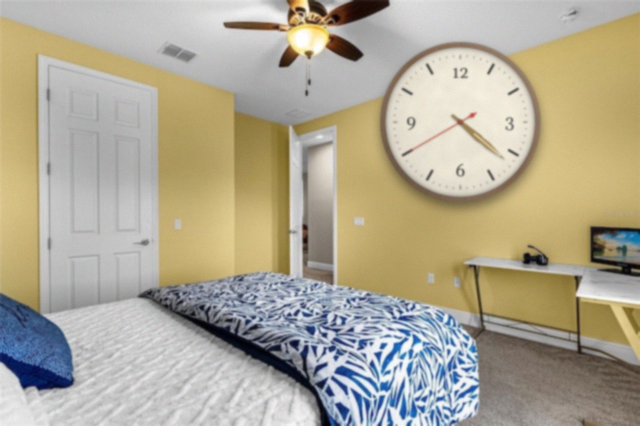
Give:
4h21m40s
